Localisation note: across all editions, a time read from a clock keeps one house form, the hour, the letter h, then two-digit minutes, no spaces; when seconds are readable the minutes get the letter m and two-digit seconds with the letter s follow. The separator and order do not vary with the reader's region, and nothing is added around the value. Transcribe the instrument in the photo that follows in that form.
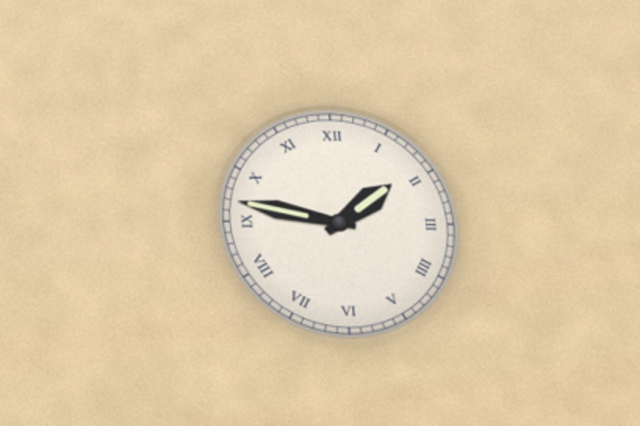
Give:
1h47
